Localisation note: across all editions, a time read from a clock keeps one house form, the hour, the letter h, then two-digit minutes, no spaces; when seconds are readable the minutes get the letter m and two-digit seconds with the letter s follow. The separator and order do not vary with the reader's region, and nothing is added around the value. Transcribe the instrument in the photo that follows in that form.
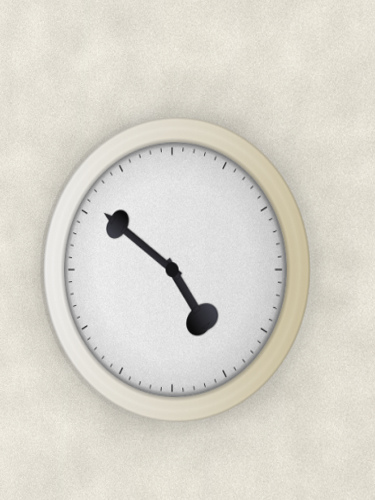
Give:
4h51
